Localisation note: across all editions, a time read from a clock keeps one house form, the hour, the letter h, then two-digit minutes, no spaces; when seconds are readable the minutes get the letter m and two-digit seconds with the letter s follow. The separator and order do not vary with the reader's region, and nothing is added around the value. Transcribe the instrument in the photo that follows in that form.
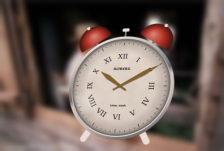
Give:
10h10
